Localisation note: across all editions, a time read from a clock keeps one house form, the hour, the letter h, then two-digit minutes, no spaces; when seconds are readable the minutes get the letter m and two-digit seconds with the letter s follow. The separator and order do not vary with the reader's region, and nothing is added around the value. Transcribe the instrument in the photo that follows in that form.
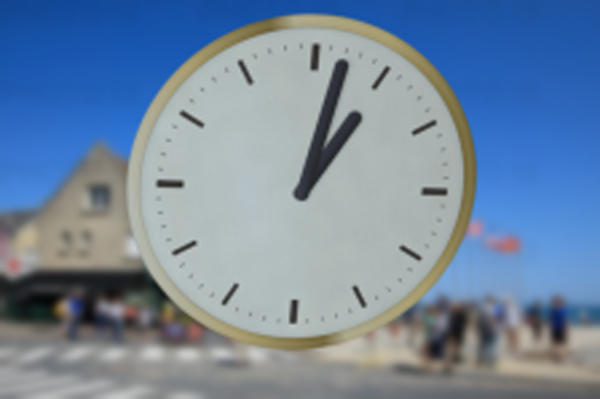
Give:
1h02
